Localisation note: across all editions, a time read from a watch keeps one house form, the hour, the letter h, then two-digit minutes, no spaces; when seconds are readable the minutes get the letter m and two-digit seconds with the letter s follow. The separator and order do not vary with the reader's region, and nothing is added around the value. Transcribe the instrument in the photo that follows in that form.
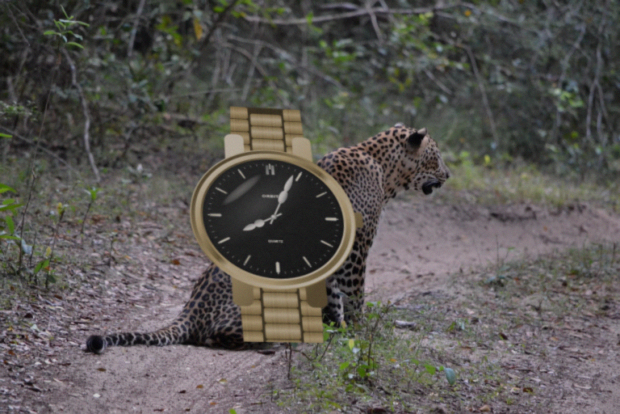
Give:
8h04
